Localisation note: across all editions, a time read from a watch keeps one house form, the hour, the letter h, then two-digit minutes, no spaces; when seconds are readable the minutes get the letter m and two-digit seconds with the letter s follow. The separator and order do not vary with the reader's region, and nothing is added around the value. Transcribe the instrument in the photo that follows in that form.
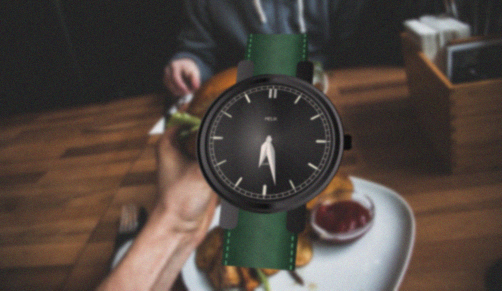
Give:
6h28
